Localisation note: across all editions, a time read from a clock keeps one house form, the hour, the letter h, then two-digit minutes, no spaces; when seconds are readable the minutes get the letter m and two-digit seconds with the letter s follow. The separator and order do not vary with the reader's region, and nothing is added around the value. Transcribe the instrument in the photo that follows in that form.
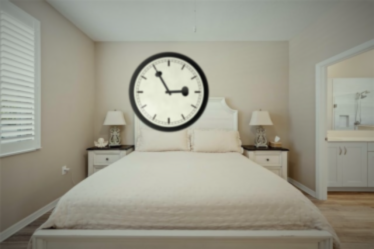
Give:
2h55
